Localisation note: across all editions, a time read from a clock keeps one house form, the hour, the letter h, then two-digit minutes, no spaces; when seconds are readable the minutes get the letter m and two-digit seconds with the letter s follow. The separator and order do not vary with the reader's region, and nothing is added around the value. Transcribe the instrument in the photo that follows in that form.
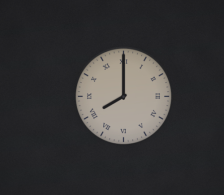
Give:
8h00
